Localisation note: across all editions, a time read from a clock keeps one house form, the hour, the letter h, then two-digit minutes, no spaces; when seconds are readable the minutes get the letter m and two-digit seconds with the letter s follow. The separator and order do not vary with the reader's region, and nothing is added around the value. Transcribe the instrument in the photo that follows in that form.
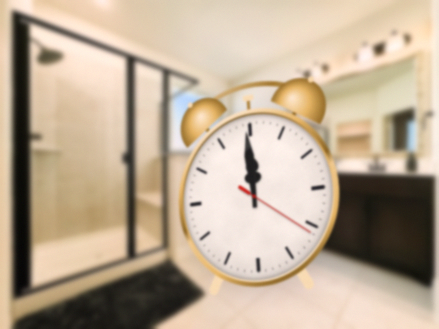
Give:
11h59m21s
